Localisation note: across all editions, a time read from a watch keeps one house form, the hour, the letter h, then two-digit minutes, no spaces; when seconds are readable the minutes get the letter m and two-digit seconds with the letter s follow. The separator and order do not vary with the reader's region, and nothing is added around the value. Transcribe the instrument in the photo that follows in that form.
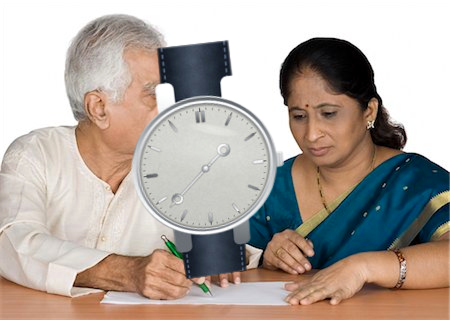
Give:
1h38
